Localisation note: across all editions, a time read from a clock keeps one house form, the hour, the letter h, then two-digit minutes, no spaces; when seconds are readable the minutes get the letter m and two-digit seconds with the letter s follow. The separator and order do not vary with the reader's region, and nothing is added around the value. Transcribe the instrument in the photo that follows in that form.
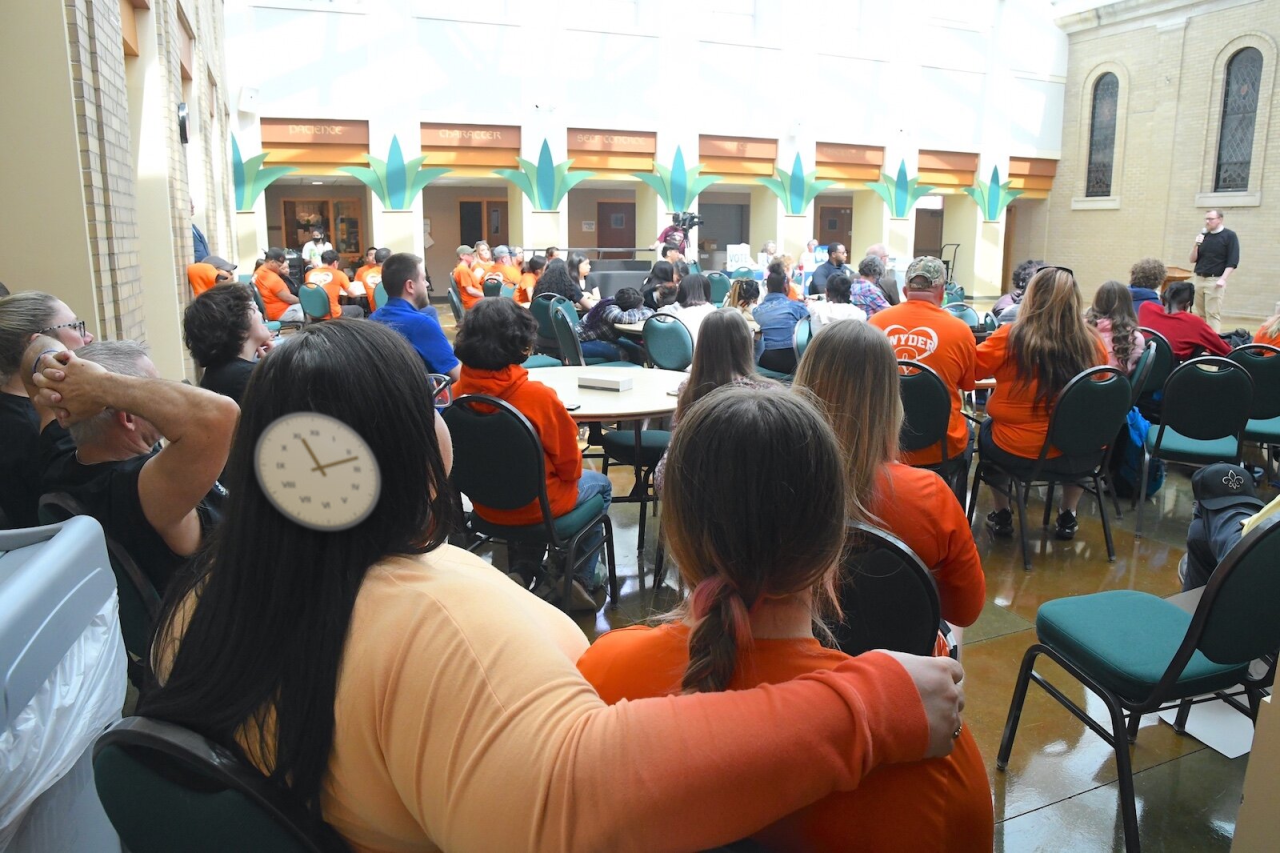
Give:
11h12
